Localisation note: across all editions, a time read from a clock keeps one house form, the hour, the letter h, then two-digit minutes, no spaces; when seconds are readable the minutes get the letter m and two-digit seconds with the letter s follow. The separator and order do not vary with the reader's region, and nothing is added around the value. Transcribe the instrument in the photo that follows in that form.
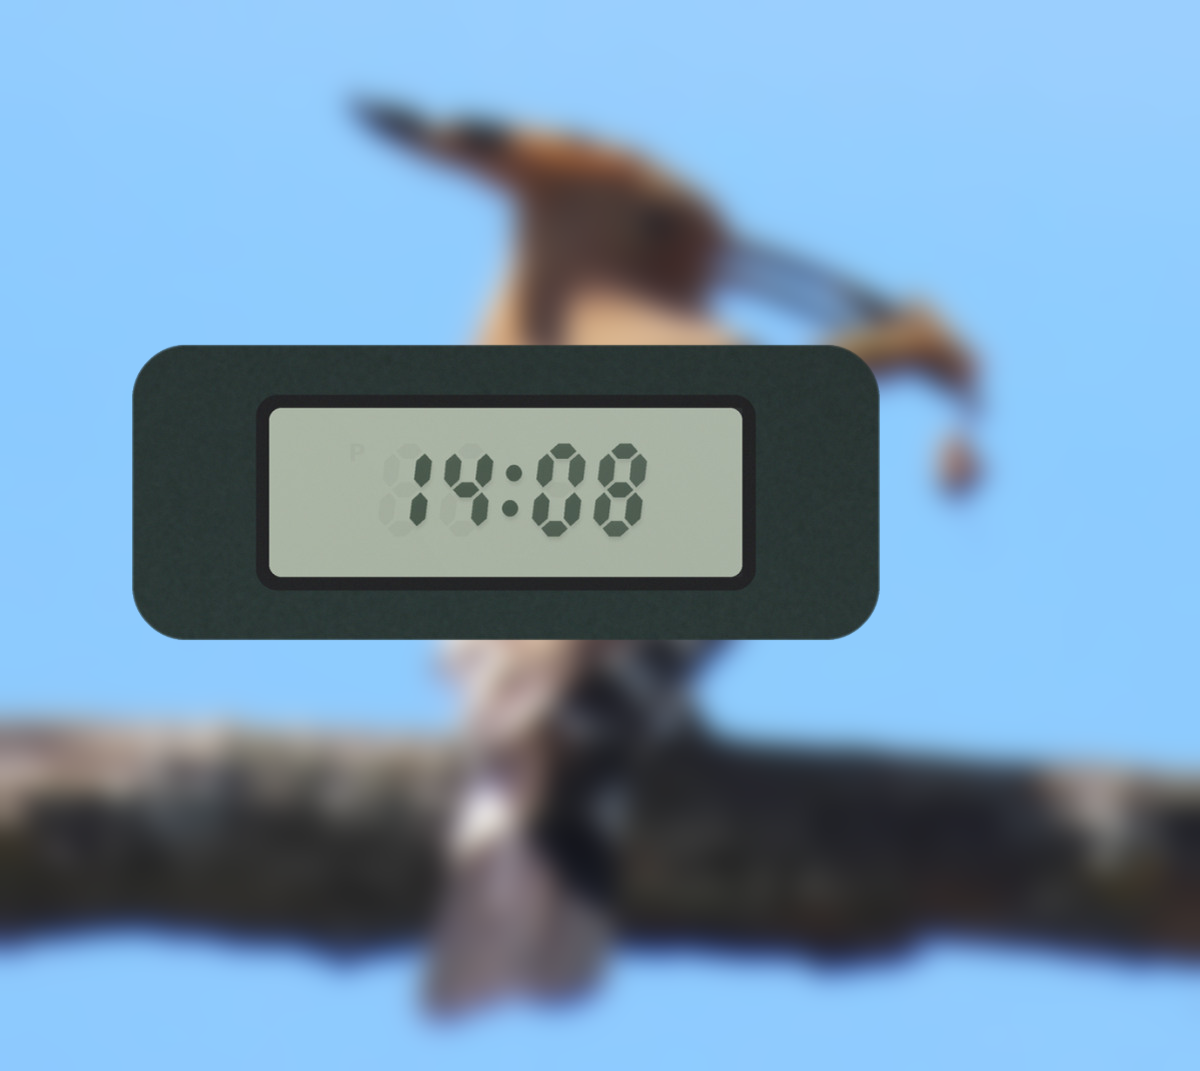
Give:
14h08
